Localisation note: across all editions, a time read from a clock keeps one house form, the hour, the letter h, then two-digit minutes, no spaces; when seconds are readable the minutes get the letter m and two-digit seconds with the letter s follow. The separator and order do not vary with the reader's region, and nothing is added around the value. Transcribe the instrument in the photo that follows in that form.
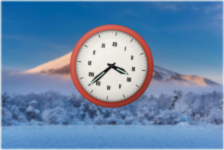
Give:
3h37
